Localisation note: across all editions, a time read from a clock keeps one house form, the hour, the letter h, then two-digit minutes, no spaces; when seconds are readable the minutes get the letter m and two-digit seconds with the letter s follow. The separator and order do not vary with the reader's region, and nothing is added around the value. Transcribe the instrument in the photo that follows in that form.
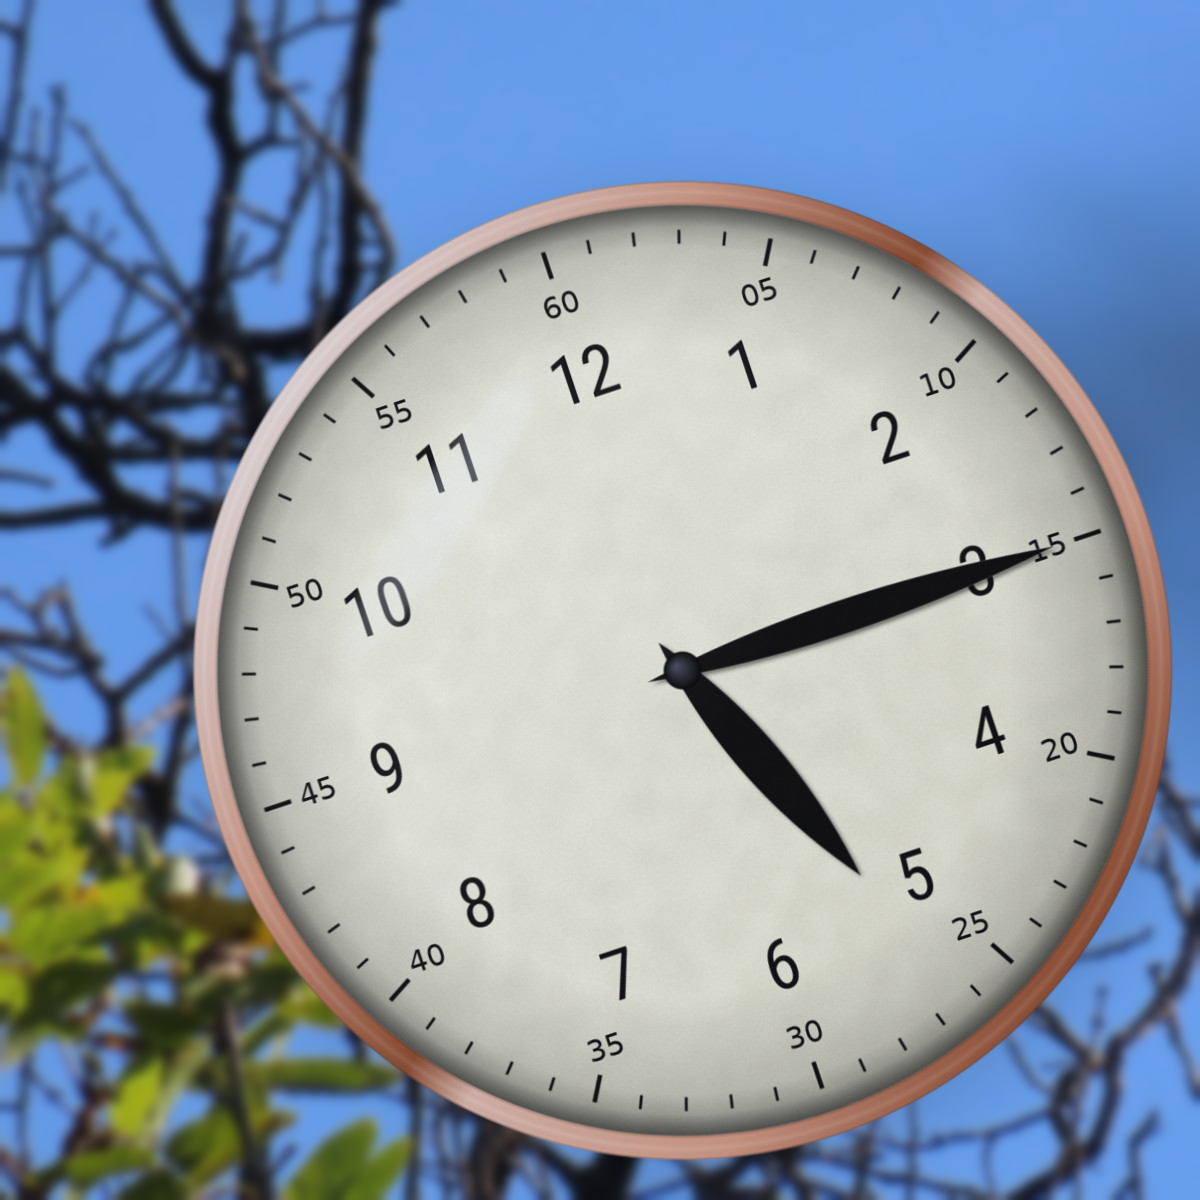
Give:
5h15
